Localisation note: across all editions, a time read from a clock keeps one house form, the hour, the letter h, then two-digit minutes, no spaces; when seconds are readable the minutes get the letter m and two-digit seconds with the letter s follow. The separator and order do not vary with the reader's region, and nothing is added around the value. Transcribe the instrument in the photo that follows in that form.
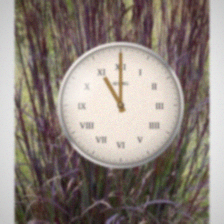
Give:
11h00
